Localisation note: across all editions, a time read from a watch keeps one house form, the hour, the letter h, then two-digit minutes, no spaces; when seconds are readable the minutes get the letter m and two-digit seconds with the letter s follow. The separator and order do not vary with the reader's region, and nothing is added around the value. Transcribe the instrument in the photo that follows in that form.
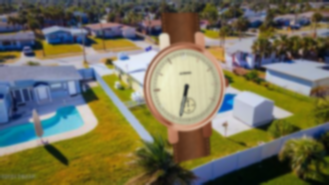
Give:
6h33
